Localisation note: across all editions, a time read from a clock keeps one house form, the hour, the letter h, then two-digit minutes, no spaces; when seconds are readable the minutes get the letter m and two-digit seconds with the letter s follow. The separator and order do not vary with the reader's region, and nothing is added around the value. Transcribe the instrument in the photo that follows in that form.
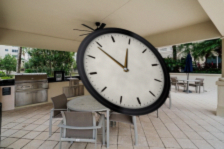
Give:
12h54
